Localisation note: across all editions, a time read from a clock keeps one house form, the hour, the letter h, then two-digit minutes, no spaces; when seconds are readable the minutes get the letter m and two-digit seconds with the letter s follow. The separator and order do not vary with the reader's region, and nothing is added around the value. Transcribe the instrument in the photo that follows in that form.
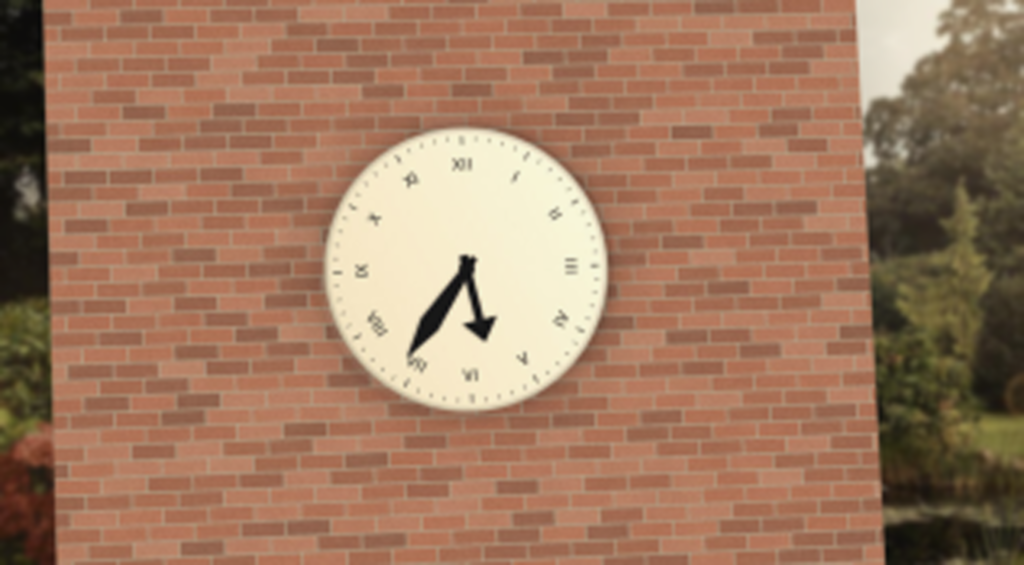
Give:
5h36
